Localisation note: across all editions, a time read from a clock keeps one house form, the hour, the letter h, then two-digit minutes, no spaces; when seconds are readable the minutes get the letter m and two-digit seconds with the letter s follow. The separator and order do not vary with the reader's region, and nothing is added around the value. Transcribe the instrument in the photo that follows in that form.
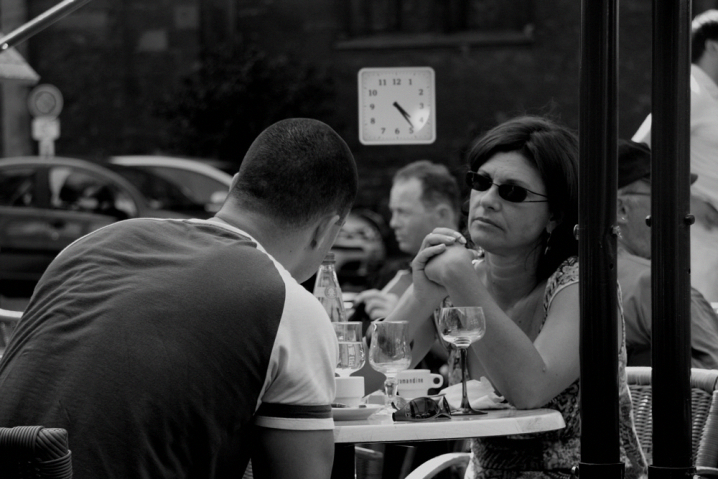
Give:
4h24
